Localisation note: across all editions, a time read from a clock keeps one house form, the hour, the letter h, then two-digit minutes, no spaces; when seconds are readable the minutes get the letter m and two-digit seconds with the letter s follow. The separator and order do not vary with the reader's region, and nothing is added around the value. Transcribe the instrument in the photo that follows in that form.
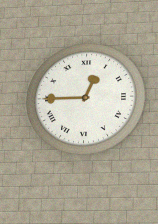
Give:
12h45
